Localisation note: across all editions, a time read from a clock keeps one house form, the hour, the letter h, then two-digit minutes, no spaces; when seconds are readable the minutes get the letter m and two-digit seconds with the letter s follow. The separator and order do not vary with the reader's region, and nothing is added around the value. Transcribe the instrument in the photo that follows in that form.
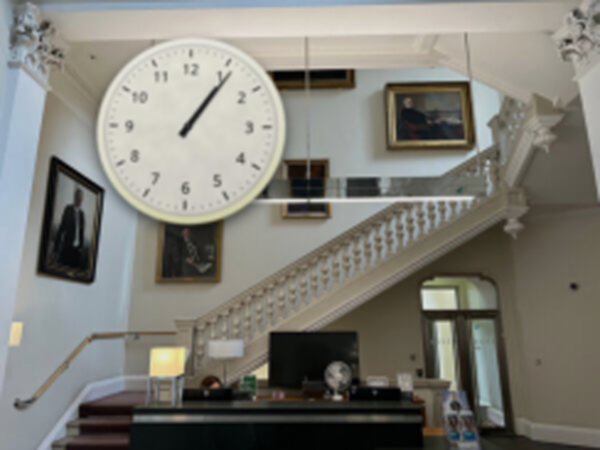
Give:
1h06
